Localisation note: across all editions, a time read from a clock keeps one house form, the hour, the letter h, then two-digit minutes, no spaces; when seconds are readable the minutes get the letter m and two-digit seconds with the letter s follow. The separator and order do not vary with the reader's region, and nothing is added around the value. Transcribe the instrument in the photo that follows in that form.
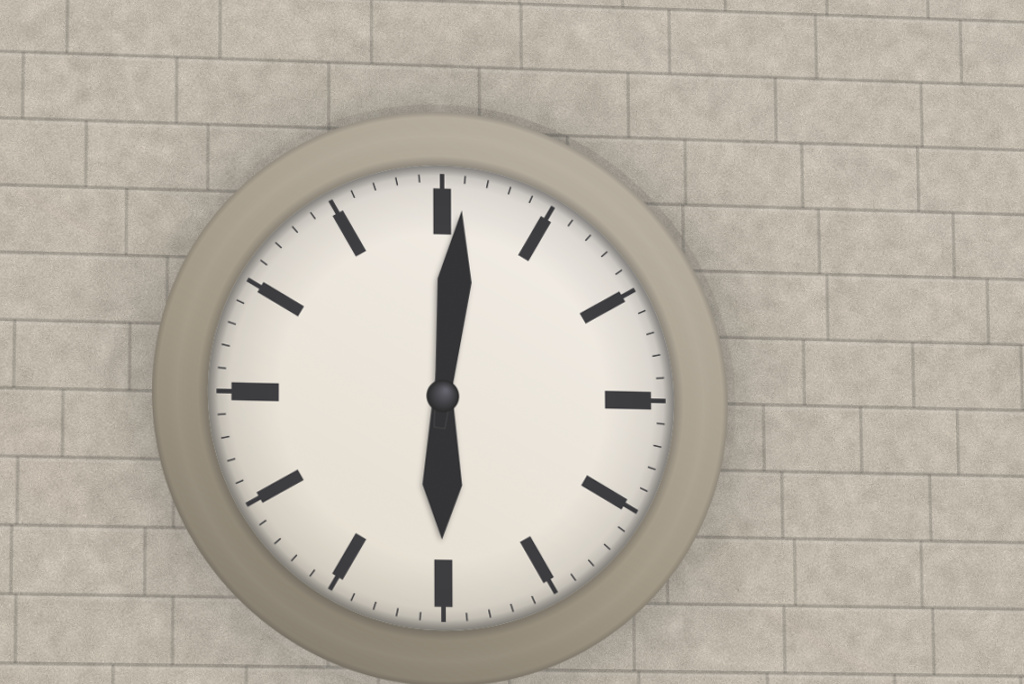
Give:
6h01
